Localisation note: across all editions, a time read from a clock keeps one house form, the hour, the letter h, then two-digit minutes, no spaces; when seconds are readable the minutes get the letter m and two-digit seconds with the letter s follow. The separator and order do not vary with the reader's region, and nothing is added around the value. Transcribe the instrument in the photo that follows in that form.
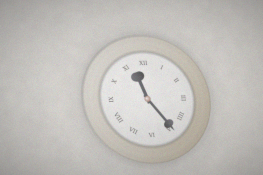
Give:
11h24
